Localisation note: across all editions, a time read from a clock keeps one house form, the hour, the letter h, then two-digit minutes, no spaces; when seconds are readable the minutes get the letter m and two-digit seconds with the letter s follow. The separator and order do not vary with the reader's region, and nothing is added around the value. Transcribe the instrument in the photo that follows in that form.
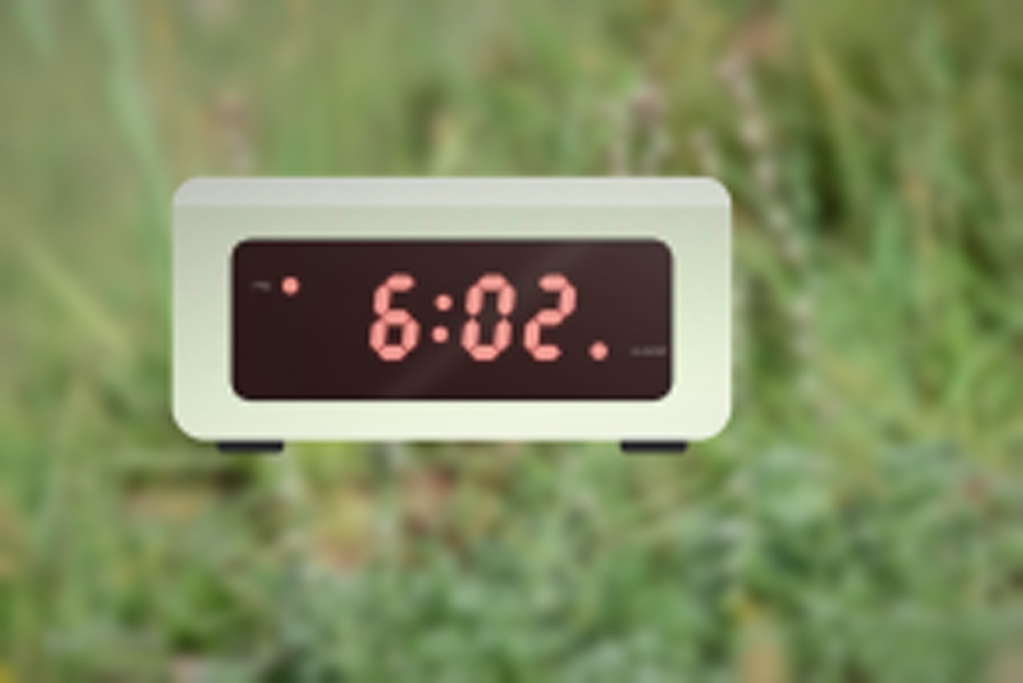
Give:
6h02
